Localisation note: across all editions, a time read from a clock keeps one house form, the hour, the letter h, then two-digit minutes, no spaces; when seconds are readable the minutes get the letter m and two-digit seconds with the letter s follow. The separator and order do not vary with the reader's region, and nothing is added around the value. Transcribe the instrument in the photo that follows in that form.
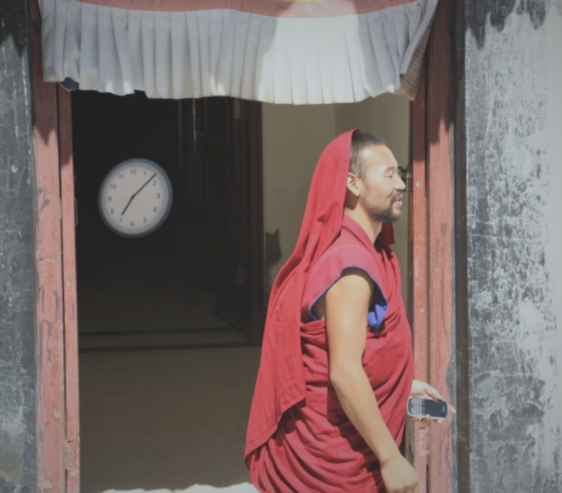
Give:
7h08
